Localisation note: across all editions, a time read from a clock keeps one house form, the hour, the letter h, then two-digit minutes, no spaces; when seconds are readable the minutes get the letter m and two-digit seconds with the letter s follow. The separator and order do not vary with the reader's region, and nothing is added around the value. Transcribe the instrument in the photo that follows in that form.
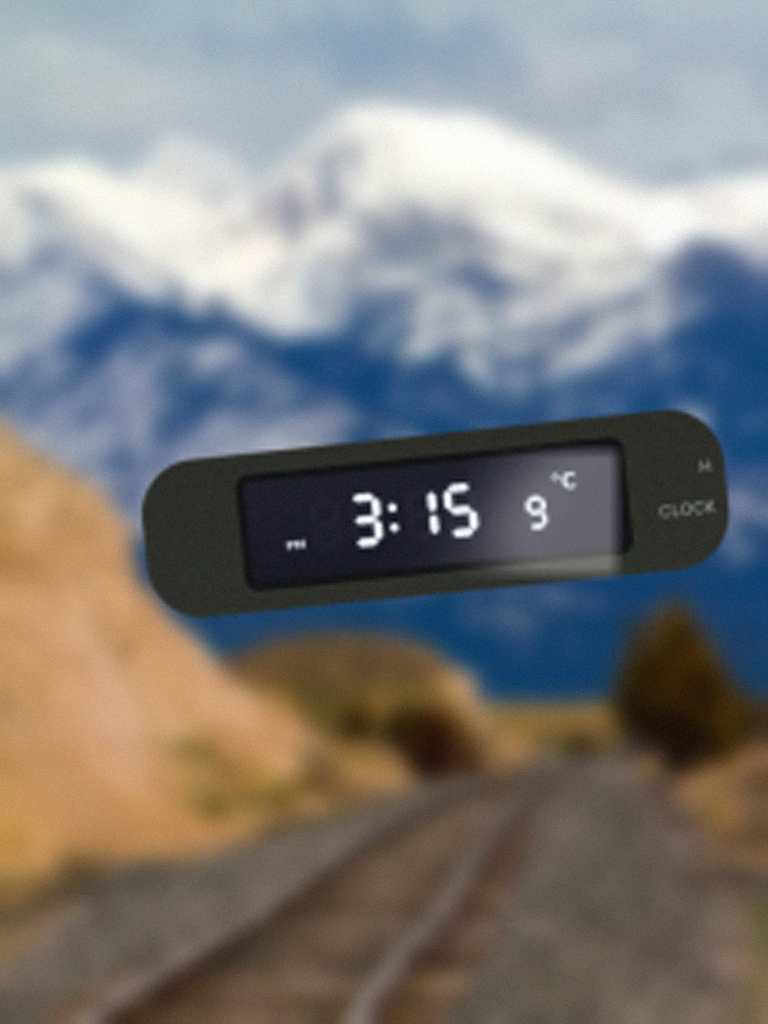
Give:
3h15
